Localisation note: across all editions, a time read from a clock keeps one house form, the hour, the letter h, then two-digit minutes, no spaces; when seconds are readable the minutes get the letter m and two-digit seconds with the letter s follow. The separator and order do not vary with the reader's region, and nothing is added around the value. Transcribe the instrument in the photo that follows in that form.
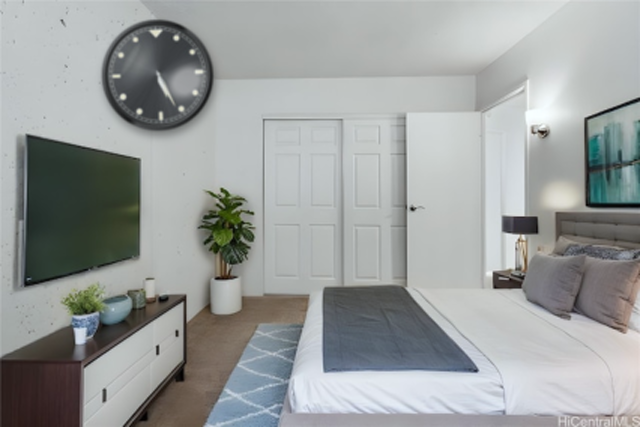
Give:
5h26
